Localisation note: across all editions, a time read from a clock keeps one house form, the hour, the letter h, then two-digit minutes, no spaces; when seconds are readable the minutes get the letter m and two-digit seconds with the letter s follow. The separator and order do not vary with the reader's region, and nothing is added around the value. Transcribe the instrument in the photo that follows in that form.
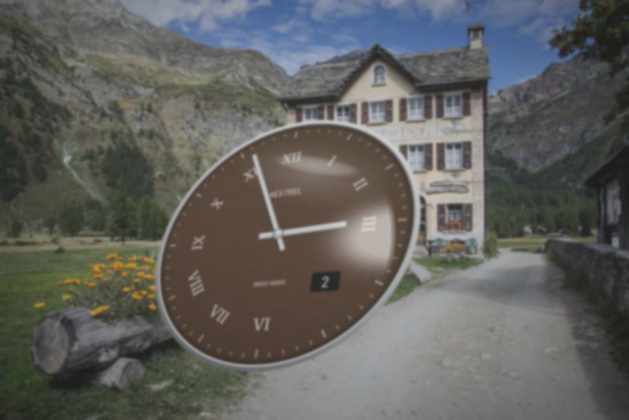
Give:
2h56
